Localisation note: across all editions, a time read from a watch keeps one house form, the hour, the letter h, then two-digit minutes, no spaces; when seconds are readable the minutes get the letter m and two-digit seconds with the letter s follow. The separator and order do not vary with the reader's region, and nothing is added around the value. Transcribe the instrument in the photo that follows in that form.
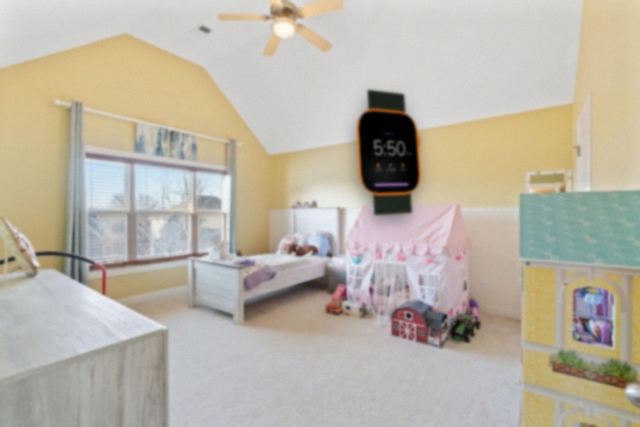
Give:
5h50
